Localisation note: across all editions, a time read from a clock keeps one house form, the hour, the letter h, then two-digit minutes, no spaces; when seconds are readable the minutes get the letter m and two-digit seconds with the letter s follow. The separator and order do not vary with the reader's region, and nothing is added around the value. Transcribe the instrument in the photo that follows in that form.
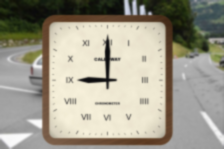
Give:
9h00
